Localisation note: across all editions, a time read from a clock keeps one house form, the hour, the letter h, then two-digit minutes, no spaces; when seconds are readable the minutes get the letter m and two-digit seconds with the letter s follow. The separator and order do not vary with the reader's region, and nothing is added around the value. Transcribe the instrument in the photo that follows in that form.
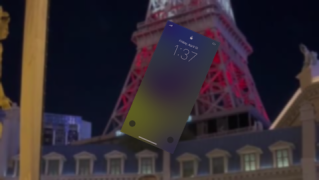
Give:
1h37
